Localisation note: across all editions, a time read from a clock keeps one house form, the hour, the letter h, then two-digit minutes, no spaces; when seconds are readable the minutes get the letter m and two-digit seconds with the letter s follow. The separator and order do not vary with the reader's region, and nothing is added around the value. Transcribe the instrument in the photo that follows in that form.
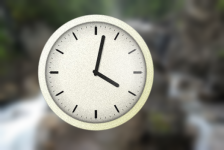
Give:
4h02
